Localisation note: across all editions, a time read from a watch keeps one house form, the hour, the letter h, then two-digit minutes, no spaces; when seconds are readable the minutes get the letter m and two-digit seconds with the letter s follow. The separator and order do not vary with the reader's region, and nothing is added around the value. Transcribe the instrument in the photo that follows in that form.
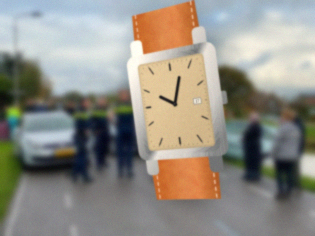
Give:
10h03
